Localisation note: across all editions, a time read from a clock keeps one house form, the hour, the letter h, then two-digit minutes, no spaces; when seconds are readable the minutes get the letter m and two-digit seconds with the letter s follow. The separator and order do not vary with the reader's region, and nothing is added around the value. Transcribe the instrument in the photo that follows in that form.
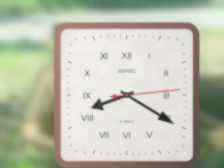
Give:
8h20m14s
